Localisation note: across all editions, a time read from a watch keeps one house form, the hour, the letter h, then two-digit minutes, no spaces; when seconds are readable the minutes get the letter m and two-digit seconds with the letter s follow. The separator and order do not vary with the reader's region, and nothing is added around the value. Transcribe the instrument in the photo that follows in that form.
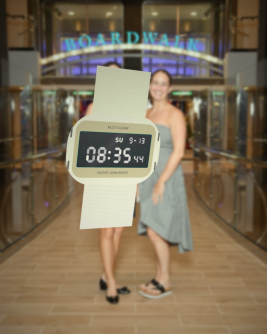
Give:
8h35m44s
